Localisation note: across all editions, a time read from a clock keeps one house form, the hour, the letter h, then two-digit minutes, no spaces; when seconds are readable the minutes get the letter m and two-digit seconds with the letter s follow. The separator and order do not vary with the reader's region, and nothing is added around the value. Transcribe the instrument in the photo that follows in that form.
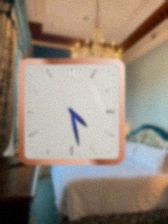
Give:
4h28
